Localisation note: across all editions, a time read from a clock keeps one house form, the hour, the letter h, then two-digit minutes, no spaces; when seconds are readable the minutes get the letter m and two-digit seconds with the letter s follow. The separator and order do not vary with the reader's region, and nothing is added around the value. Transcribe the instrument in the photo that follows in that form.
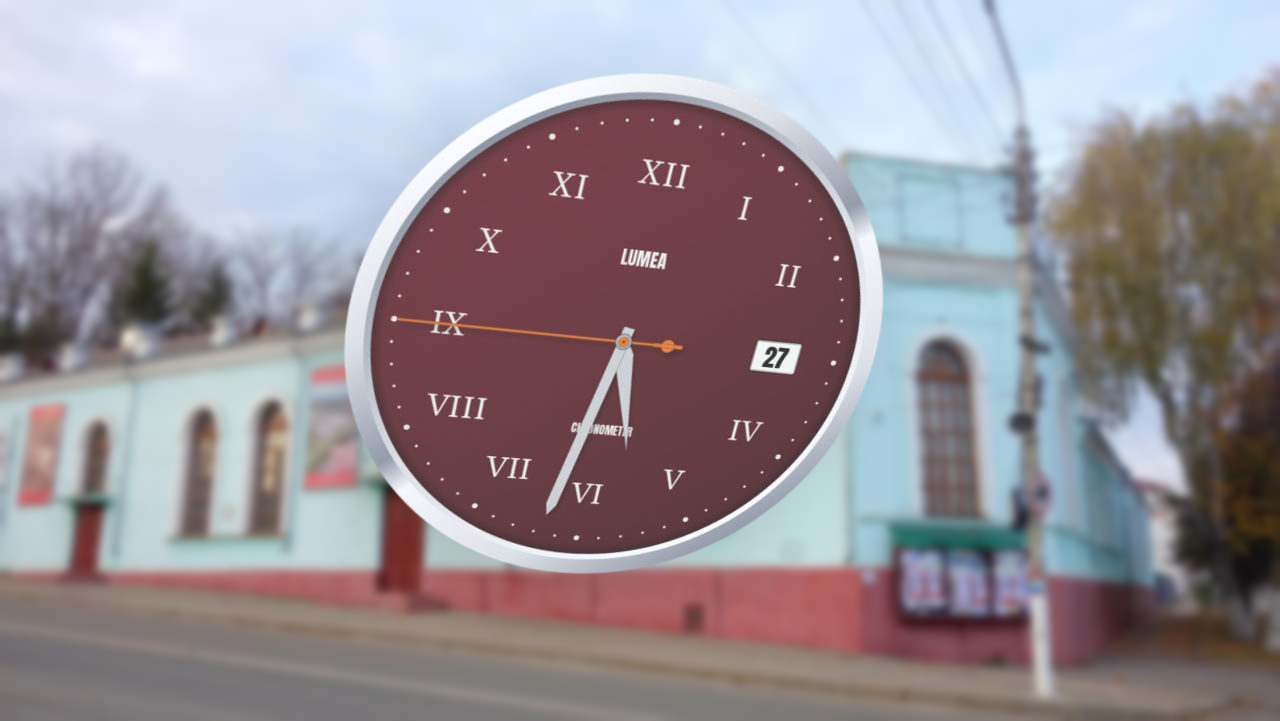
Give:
5h31m45s
